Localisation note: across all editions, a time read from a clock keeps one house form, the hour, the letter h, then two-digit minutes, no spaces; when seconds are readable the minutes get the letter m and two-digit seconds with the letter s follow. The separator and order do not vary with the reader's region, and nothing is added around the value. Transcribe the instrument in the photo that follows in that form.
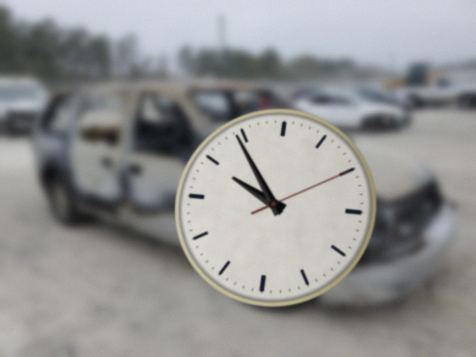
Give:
9h54m10s
